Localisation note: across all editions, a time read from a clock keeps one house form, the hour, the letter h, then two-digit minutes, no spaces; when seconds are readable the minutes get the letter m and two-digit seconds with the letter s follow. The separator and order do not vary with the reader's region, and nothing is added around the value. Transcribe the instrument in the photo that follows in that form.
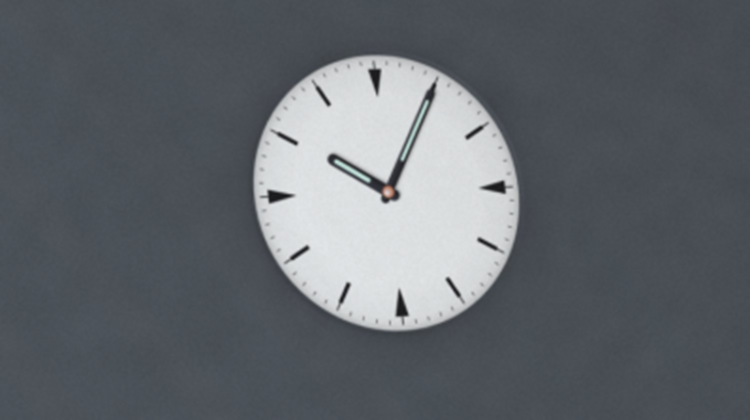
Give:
10h05
